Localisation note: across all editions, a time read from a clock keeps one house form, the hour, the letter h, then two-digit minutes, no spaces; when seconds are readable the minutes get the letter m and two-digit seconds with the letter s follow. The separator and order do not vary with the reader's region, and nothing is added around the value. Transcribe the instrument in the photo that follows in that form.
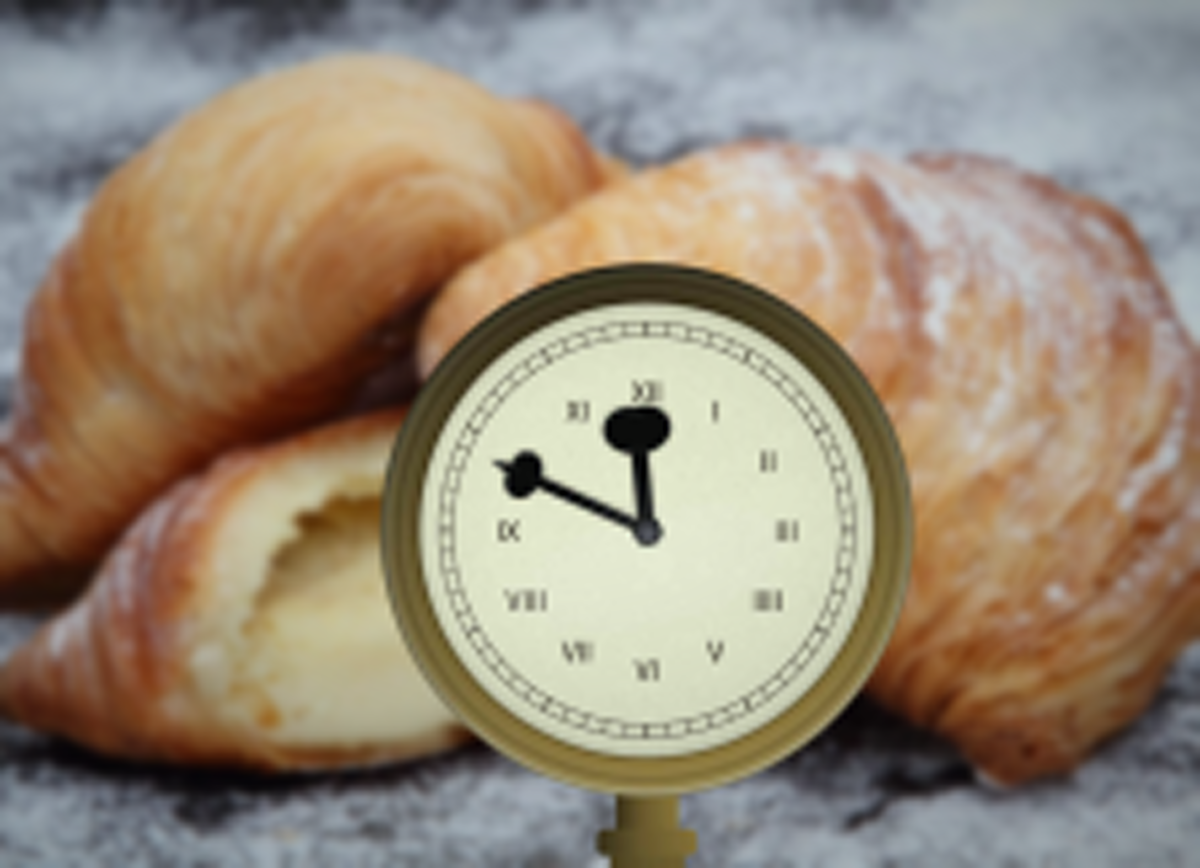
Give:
11h49
